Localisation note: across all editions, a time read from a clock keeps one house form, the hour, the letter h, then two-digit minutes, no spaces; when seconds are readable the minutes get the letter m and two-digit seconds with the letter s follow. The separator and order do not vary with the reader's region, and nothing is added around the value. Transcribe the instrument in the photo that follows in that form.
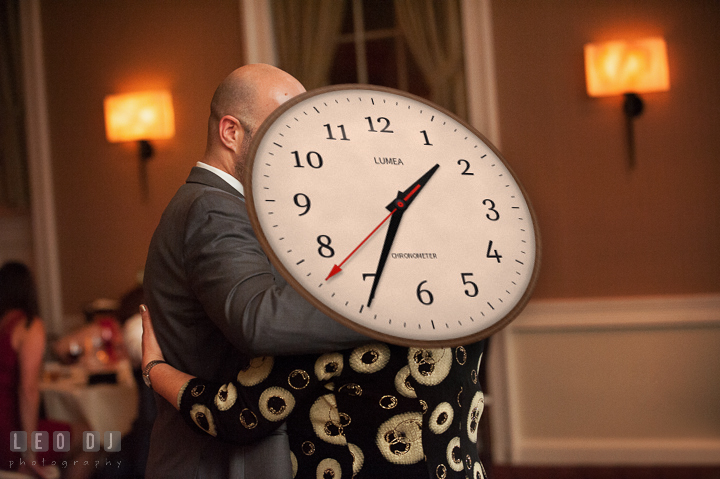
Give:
1h34m38s
